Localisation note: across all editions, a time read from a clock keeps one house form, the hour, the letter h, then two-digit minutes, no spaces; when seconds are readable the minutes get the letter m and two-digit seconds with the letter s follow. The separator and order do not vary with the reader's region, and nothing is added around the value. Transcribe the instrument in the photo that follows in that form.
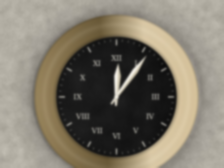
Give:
12h06
